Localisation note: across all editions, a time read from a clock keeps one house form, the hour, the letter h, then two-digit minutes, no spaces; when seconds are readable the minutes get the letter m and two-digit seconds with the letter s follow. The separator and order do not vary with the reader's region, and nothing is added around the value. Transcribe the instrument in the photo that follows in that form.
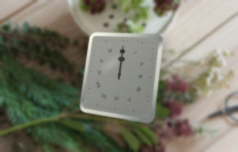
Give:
12h00
